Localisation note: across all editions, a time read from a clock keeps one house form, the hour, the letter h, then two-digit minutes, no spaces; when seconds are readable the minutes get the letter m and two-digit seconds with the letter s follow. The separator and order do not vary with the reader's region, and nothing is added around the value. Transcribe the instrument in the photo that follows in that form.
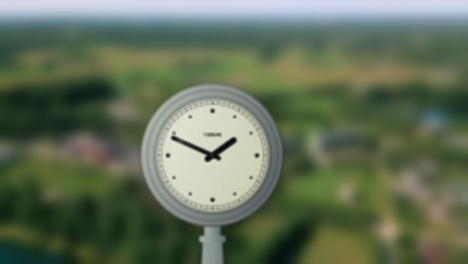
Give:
1h49
